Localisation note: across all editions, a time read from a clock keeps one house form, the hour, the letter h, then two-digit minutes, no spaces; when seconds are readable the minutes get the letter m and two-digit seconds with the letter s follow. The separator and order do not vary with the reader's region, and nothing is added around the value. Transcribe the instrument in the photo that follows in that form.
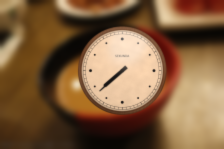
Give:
7h38
